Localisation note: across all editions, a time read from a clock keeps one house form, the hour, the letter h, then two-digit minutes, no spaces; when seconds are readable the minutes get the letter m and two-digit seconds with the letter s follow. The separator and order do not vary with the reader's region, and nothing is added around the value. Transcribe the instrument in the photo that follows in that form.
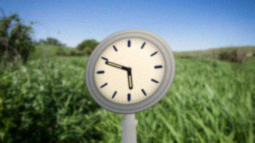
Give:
5h49
